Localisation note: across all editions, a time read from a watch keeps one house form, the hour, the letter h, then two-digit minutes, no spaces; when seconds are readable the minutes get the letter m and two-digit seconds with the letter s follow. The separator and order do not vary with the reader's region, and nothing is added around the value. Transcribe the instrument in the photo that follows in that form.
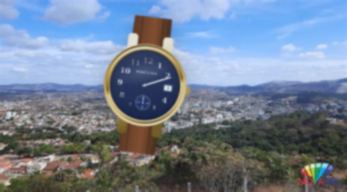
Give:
2h11
